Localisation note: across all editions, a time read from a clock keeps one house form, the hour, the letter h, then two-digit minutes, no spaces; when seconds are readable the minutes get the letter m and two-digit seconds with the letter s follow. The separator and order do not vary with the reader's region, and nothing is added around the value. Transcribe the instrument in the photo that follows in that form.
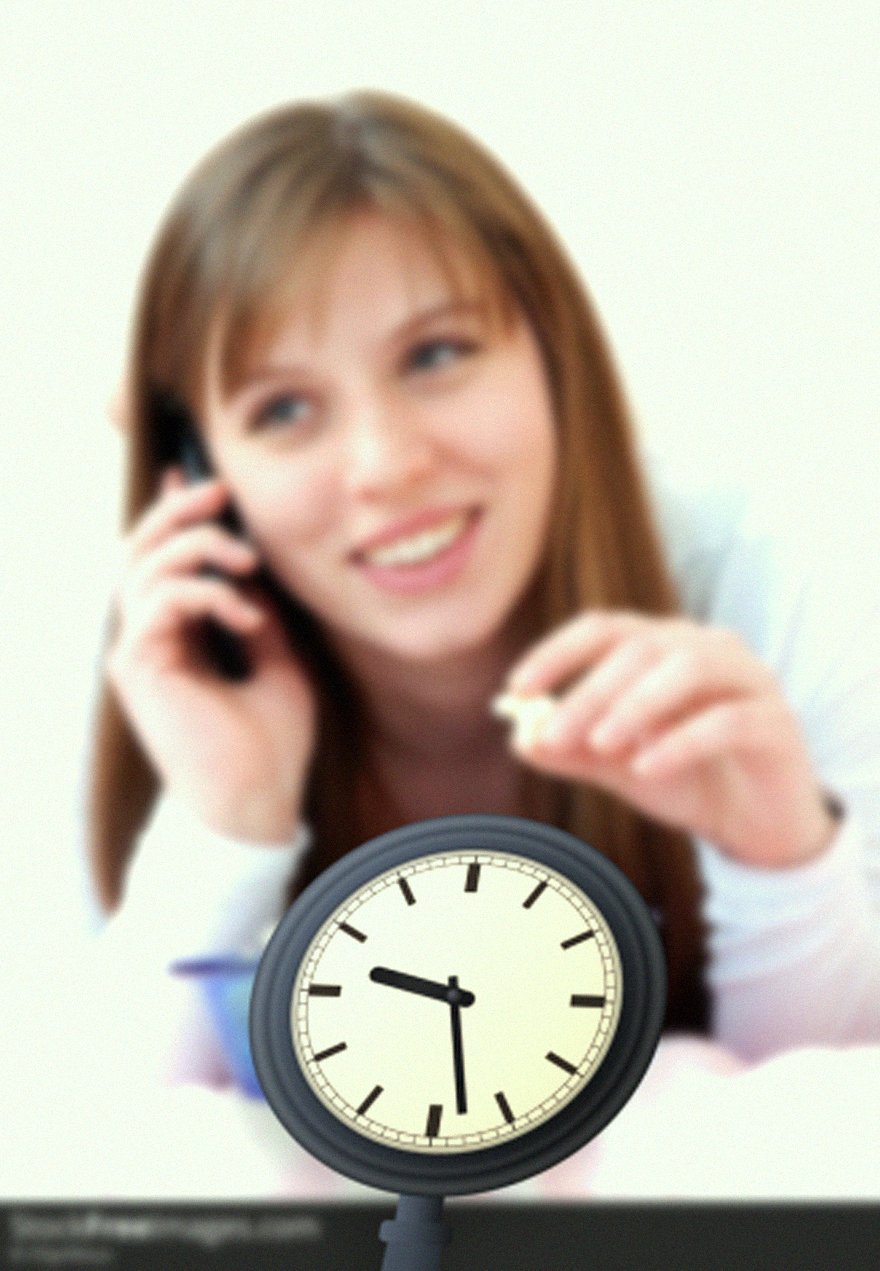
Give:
9h28
